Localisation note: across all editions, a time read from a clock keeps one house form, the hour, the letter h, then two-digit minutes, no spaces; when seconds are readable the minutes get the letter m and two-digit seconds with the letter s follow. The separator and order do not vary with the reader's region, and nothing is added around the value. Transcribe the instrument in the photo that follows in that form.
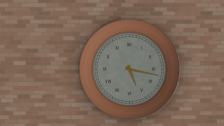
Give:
5h17
